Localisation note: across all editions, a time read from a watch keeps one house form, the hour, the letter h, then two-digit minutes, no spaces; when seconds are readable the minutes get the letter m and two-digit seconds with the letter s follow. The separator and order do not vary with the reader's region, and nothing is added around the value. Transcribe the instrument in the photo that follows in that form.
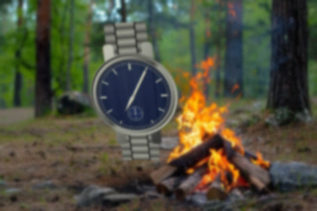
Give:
7h05
